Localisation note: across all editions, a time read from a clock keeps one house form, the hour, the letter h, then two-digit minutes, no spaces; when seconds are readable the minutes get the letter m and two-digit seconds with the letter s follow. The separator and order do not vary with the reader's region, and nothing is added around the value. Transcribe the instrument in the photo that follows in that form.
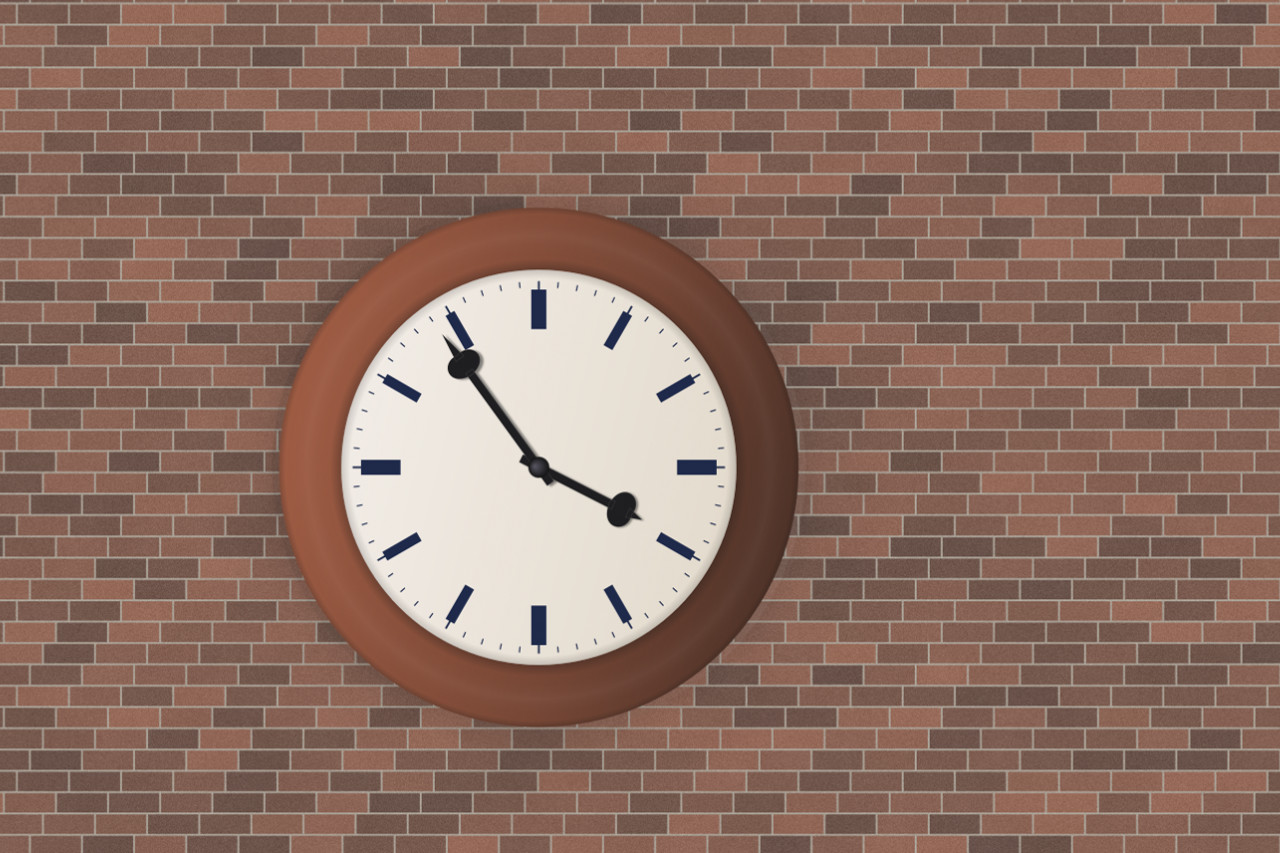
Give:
3h54
